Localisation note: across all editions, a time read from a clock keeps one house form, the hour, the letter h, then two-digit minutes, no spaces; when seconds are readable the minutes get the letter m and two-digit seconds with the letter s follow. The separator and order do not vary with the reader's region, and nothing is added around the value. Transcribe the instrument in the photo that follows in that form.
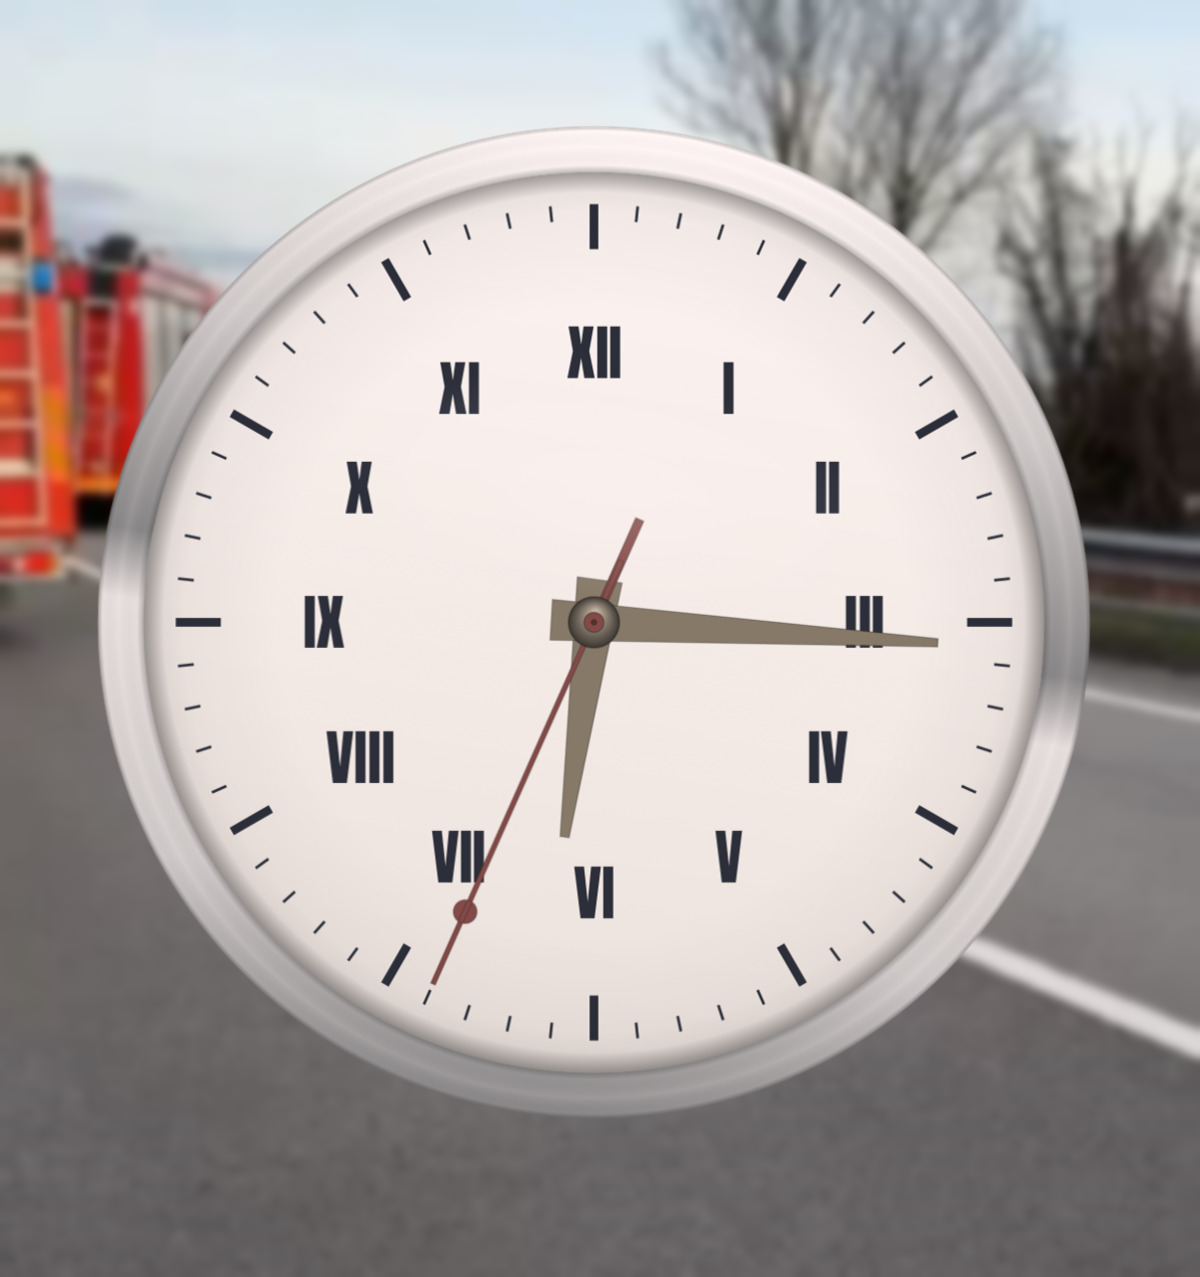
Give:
6h15m34s
